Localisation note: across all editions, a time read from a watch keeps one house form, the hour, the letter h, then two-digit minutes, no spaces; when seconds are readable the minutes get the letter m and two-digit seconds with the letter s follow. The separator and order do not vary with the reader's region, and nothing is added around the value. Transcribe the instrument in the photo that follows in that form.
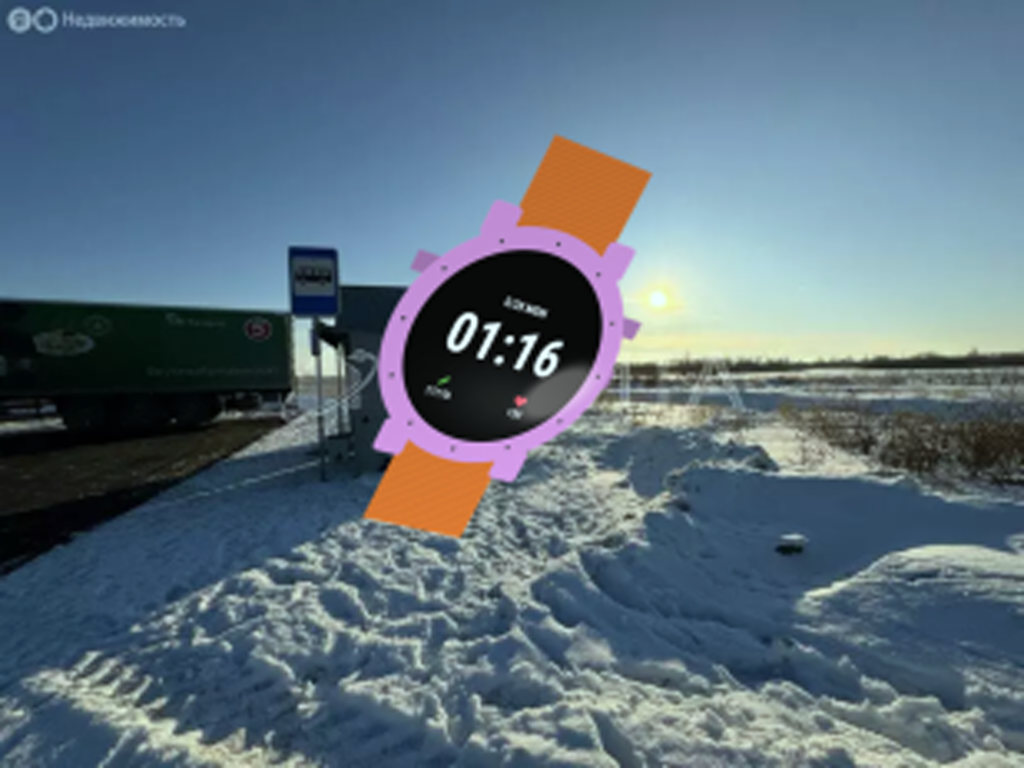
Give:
1h16
